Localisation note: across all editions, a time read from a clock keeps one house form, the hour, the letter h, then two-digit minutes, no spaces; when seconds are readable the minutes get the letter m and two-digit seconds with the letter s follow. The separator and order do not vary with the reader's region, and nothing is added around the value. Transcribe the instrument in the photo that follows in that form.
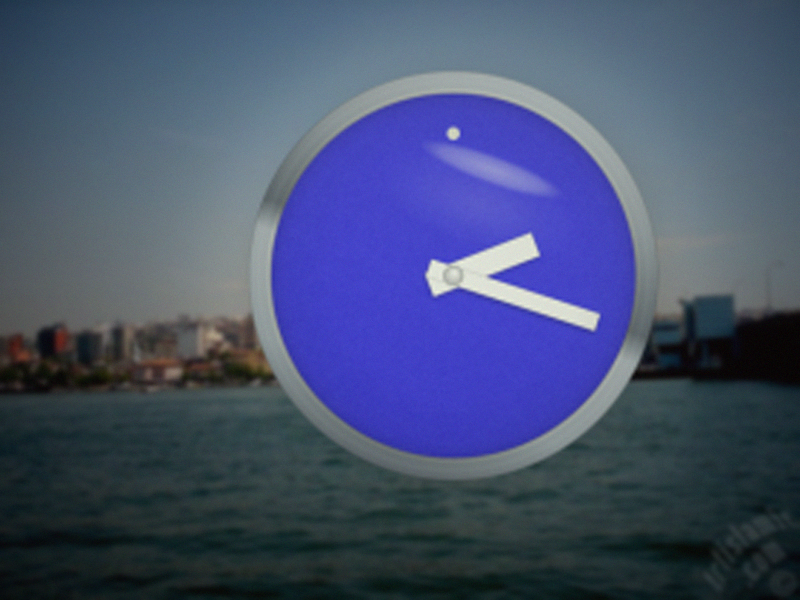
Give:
2h18
